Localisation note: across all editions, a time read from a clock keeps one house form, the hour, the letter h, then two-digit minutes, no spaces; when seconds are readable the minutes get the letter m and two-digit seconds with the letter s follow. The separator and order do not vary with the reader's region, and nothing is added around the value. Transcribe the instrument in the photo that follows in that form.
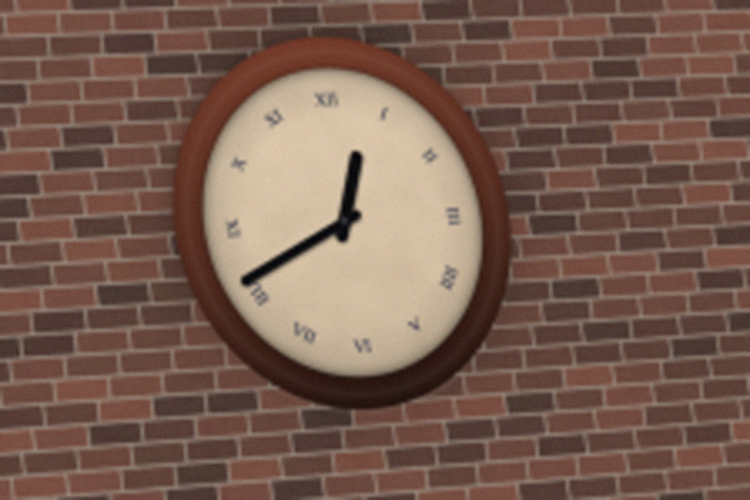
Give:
12h41
